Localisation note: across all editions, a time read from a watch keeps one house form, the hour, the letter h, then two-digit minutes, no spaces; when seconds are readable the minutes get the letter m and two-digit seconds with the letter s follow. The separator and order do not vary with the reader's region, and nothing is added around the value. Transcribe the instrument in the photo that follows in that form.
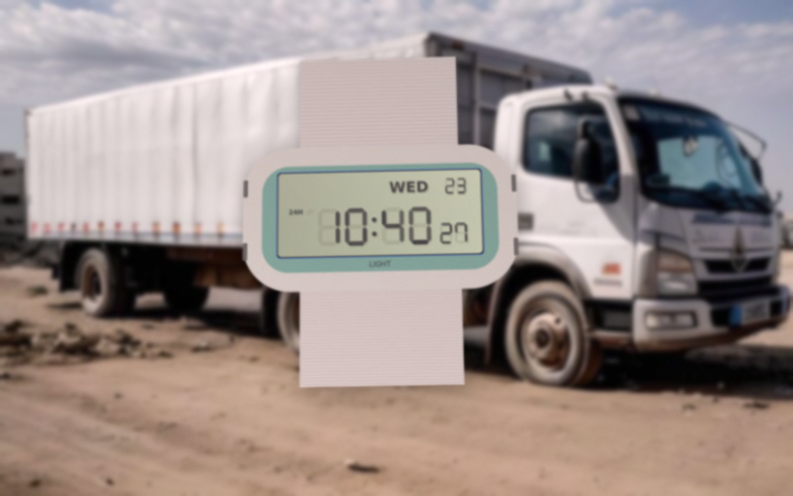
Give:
10h40m27s
